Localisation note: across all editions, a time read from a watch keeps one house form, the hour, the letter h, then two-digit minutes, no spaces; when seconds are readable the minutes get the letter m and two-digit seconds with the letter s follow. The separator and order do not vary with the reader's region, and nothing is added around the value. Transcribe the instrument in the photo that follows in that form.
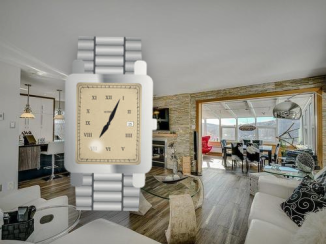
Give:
7h04
